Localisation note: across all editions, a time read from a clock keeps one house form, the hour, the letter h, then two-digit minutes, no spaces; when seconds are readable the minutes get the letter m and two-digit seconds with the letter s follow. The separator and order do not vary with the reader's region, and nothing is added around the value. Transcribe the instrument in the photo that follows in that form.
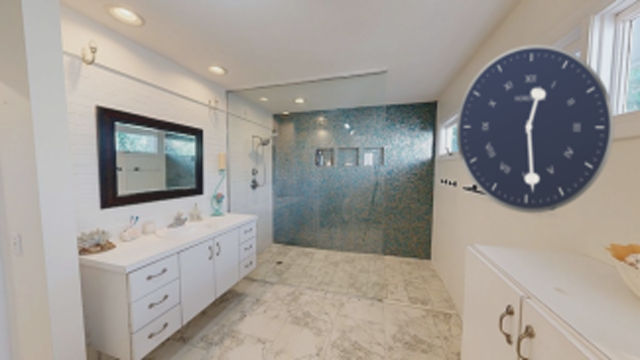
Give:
12h29
